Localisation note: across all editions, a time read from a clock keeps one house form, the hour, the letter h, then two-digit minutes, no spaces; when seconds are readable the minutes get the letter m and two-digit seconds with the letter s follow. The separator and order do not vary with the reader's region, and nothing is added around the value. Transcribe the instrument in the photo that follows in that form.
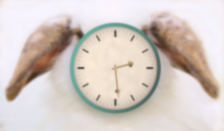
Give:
2h29
